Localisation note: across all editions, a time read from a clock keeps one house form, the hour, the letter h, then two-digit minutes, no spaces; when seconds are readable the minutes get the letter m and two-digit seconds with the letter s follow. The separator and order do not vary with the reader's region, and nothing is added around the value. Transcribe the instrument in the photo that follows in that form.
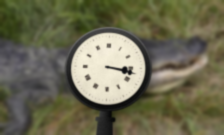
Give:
3h17
